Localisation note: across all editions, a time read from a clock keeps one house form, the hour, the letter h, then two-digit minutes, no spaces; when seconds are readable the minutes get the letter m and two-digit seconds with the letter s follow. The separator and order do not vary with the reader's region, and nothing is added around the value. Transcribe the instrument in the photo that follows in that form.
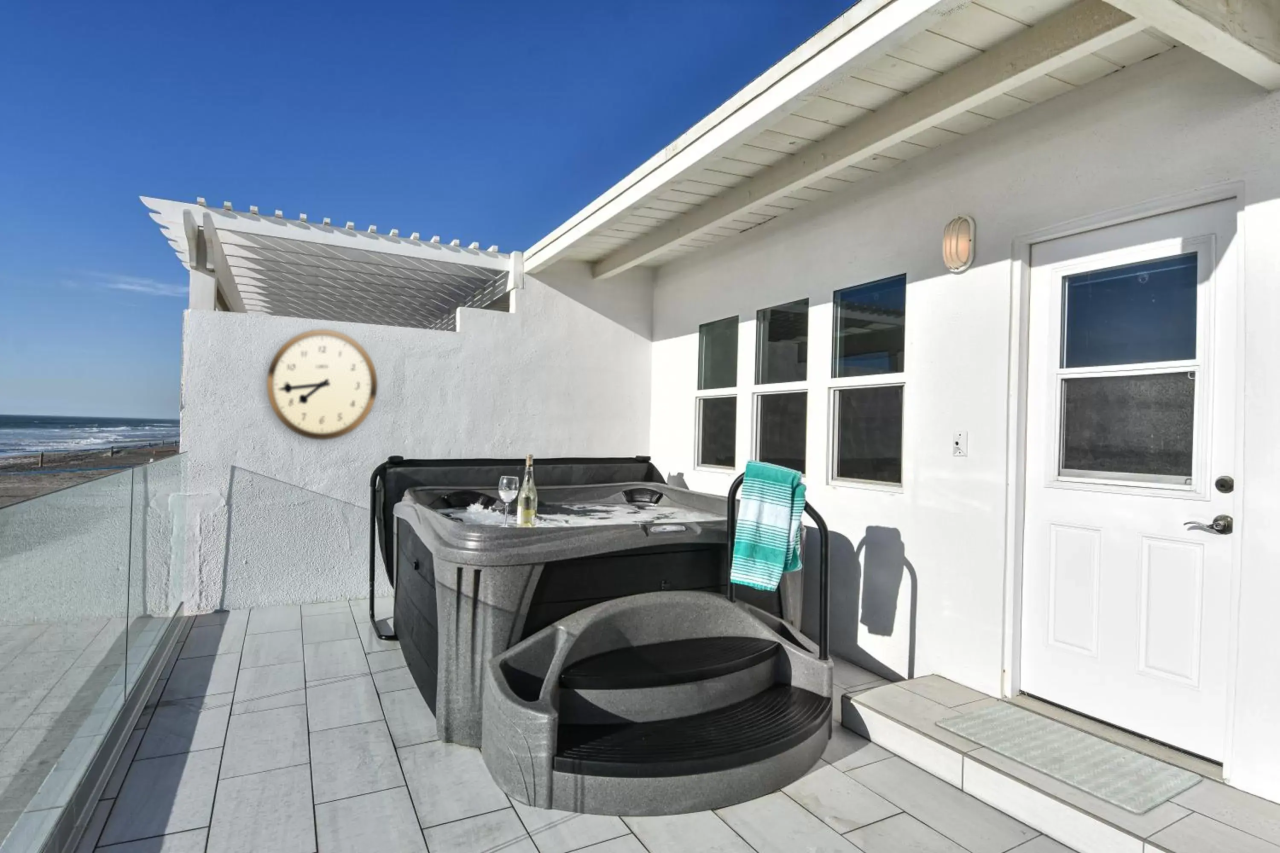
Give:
7h44
